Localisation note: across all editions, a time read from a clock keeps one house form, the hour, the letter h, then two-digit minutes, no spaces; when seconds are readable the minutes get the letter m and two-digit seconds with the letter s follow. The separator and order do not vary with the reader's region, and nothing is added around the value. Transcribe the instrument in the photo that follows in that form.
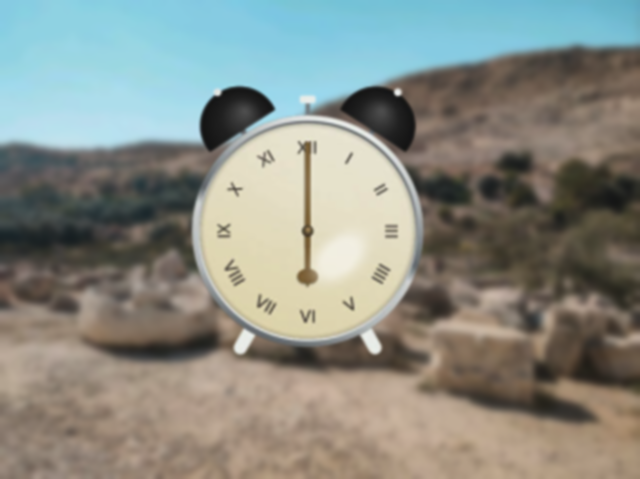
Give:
6h00
